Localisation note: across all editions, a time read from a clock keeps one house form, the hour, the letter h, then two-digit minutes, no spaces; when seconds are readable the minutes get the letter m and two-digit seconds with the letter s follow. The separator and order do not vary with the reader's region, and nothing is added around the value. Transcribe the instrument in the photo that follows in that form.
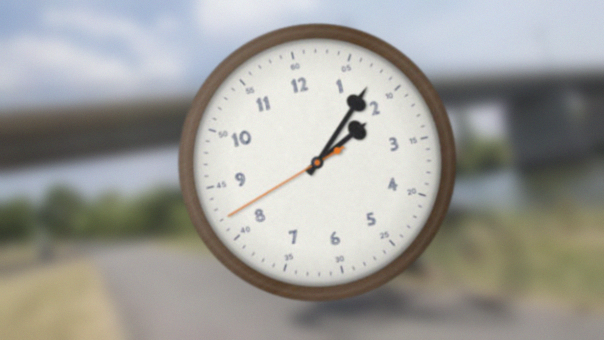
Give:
2h07m42s
